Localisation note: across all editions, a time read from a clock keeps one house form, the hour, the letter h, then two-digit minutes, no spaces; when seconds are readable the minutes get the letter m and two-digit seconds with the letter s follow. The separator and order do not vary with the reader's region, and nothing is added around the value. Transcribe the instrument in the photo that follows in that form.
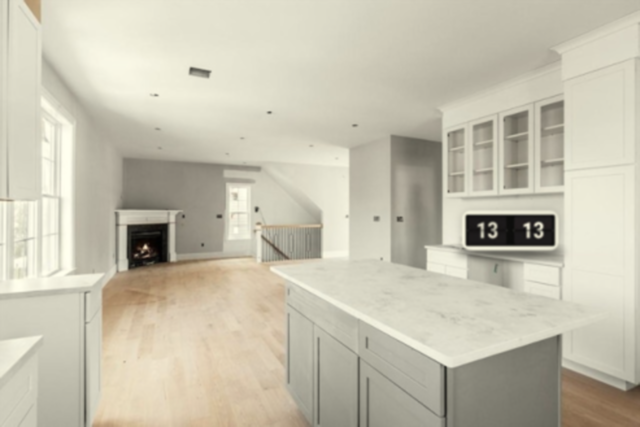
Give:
13h13
